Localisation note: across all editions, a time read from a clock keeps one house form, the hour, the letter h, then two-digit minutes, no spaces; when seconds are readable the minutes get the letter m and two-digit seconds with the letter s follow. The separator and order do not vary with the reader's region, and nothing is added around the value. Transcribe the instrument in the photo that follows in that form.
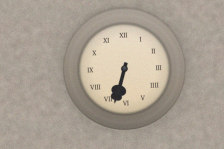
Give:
6h33
